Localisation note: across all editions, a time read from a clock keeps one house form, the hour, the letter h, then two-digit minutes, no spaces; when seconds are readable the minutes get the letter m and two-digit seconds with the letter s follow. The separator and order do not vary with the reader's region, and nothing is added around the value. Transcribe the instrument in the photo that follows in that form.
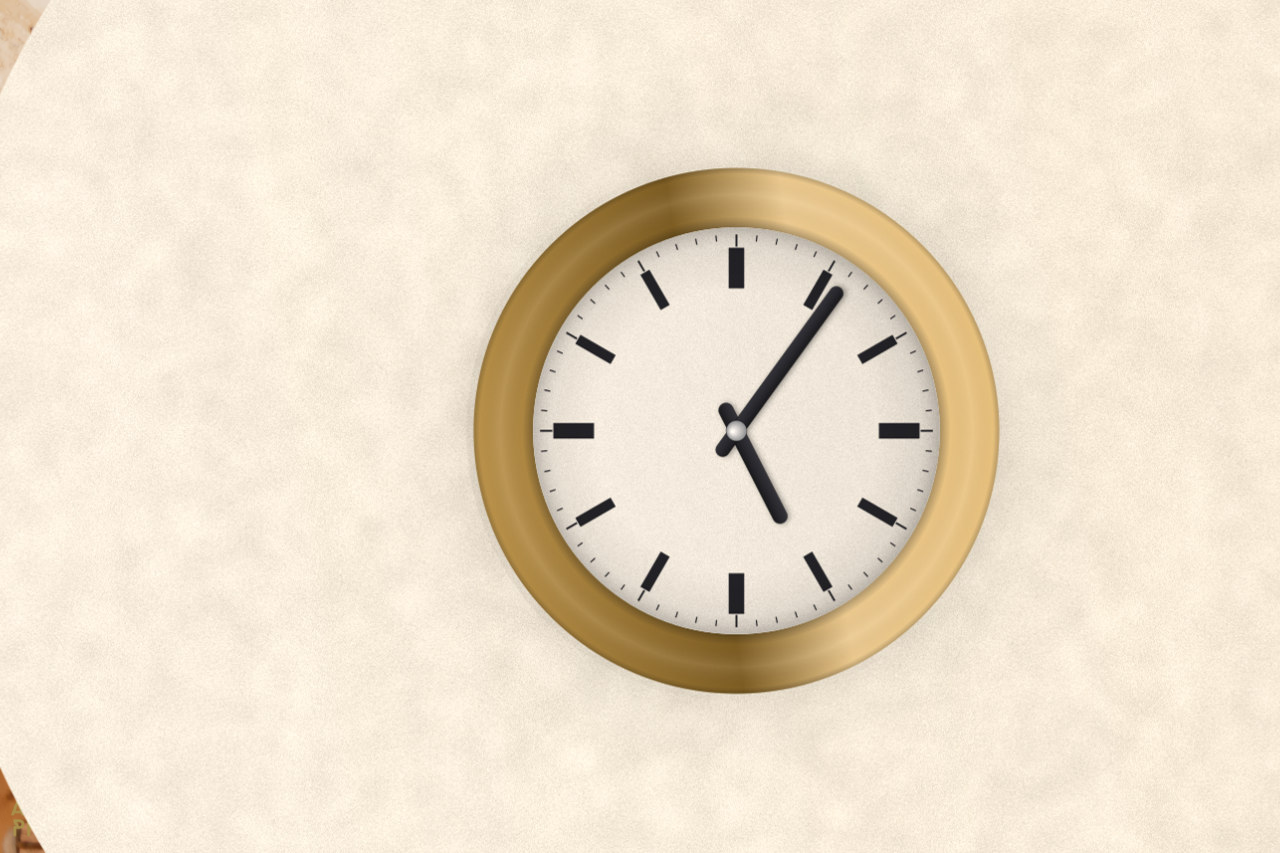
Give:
5h06
